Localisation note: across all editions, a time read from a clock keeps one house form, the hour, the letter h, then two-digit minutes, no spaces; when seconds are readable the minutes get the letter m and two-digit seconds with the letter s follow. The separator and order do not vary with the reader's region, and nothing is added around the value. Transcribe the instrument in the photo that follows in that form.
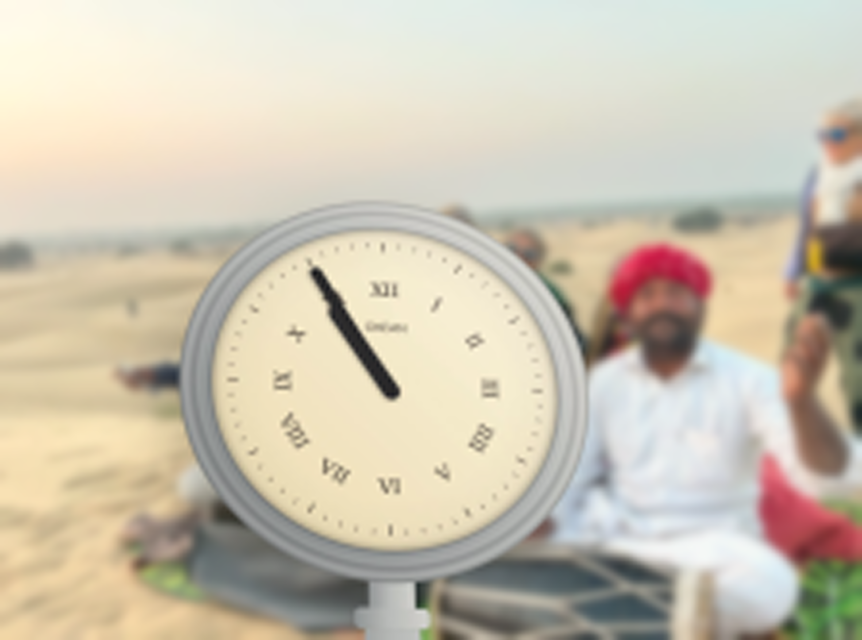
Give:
10h55
